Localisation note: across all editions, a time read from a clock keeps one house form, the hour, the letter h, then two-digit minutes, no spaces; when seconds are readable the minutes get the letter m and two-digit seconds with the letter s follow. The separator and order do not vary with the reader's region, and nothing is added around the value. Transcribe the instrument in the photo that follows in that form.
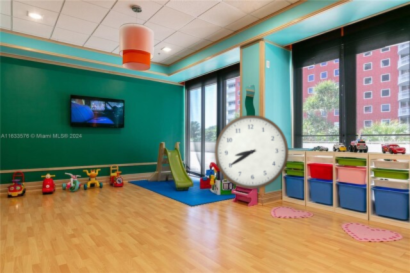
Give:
8h40
